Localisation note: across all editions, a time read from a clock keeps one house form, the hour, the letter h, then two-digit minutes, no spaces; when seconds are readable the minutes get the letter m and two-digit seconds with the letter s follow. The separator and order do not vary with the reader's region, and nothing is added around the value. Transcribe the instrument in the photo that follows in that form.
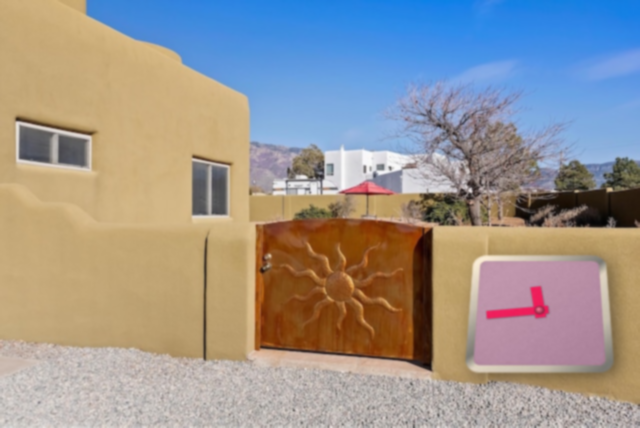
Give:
11h44
